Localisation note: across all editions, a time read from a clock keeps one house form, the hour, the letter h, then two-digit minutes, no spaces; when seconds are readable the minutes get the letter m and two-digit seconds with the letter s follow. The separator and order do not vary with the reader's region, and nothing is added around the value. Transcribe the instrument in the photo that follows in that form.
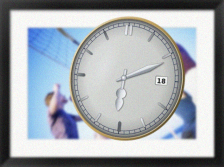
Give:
6h11
